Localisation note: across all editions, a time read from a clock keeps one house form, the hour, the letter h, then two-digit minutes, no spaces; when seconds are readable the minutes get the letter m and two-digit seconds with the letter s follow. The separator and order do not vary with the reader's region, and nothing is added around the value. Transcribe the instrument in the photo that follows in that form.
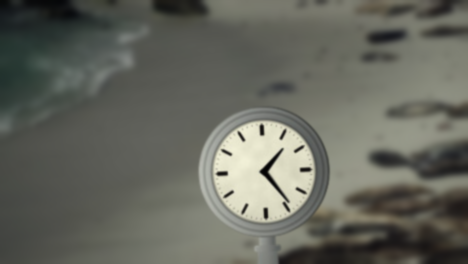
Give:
1h24
